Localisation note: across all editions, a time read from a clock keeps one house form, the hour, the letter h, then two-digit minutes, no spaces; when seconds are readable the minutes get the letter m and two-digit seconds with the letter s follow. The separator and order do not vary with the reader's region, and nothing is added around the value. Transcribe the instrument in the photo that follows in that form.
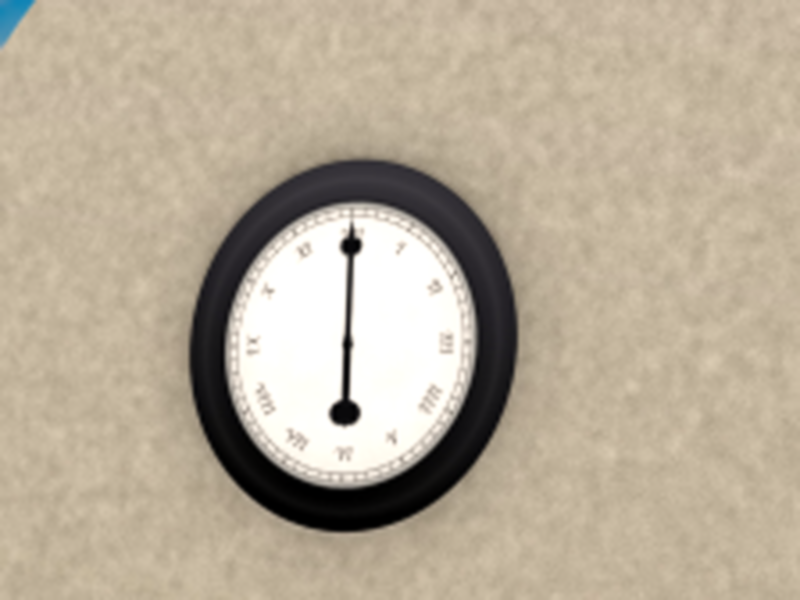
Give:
6h00
